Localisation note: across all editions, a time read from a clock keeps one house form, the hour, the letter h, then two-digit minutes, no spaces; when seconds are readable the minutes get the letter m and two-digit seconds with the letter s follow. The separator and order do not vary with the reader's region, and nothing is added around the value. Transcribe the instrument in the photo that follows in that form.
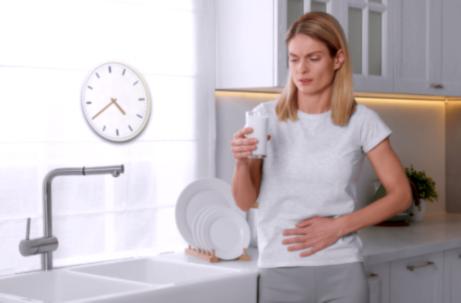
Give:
4h40
